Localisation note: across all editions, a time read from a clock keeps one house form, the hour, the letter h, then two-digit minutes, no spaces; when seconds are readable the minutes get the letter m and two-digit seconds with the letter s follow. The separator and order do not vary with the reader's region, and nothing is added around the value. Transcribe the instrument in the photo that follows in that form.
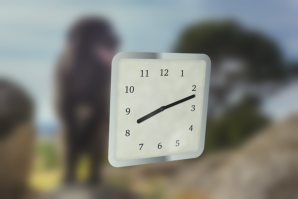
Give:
8h12
